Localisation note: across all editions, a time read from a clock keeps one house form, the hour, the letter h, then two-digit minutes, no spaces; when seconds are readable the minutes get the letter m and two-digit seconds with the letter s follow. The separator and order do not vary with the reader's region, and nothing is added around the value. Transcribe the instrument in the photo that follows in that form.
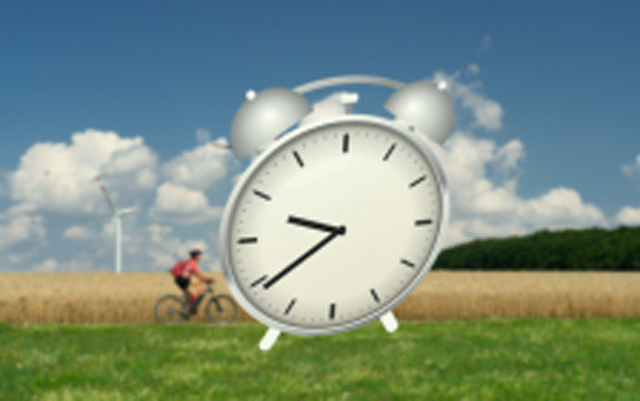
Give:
9h39
